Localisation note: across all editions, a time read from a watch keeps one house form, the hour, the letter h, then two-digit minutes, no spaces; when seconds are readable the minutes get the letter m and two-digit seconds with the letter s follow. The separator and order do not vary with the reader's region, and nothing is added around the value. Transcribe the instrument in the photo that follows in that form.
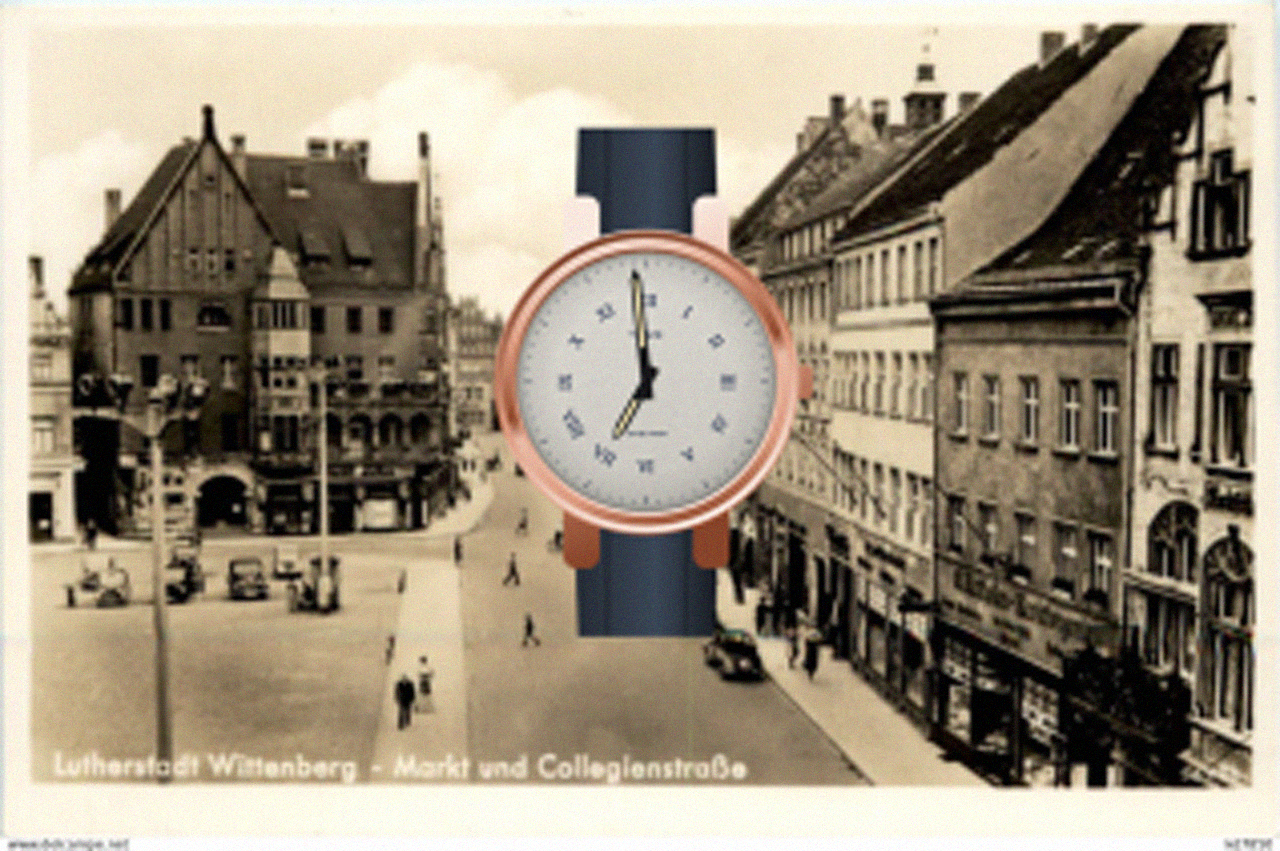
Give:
6h59
